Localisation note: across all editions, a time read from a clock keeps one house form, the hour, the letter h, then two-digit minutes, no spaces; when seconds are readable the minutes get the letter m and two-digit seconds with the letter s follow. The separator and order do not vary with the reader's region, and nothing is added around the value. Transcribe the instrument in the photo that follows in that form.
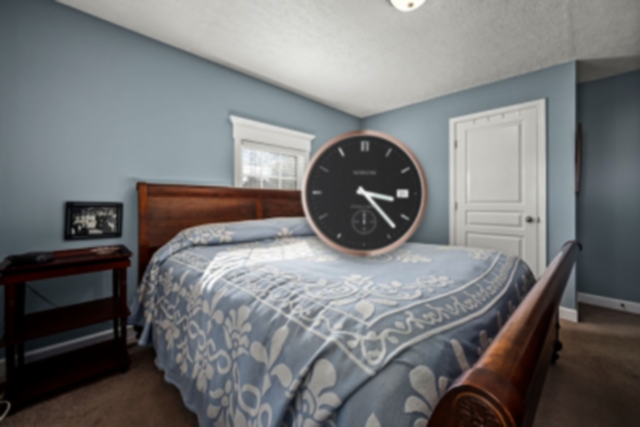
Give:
3h23
